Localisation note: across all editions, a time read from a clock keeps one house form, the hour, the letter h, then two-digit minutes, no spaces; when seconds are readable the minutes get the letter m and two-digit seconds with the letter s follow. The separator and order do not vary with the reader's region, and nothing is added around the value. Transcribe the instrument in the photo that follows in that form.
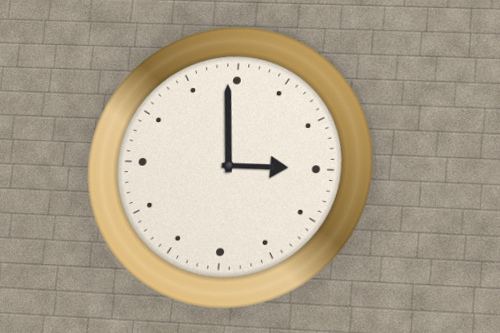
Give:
2h59
